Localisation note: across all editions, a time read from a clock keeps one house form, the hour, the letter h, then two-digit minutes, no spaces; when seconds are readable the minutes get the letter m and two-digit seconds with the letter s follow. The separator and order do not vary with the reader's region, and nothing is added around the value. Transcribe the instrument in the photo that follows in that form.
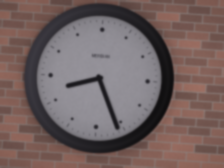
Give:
8h26
